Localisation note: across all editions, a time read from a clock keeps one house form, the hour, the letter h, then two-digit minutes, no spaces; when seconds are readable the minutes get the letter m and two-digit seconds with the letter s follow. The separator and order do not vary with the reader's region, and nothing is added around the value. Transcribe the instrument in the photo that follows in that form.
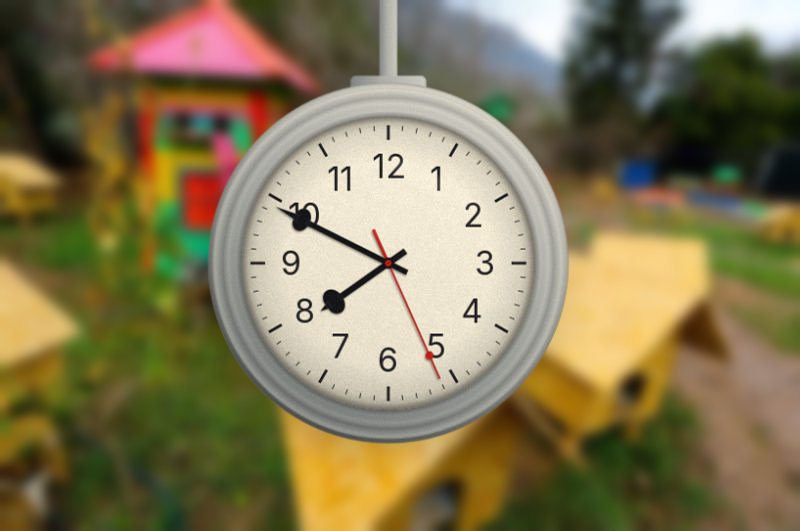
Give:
7h49m26s
